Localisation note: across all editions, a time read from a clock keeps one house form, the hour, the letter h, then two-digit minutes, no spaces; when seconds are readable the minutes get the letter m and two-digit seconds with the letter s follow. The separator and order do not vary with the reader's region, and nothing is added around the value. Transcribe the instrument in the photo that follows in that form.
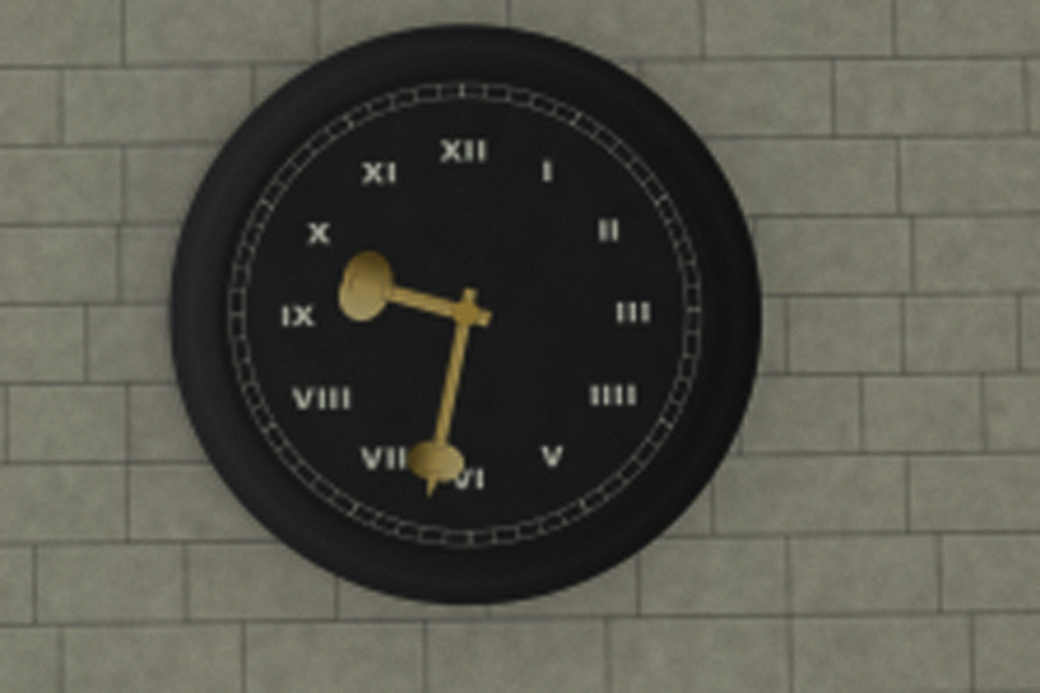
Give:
9h32
